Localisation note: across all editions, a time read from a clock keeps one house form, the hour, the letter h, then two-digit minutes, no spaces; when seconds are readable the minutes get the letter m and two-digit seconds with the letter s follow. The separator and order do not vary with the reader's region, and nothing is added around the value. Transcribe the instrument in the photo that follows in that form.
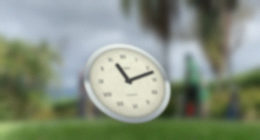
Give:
11h12
